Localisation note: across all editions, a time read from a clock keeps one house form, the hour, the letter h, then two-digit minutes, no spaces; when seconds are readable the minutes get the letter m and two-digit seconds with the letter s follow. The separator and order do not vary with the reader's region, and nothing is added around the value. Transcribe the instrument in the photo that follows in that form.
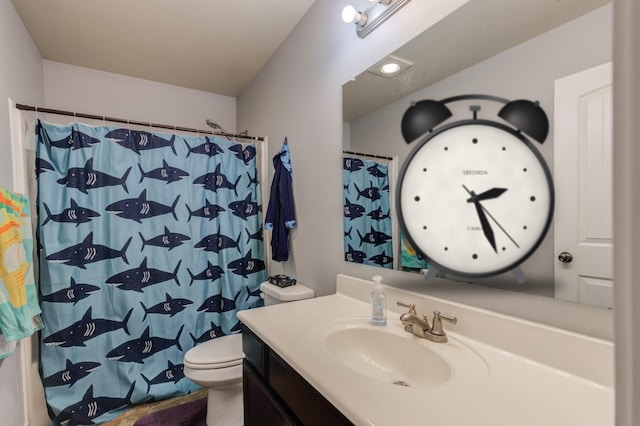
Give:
2h26m23s
